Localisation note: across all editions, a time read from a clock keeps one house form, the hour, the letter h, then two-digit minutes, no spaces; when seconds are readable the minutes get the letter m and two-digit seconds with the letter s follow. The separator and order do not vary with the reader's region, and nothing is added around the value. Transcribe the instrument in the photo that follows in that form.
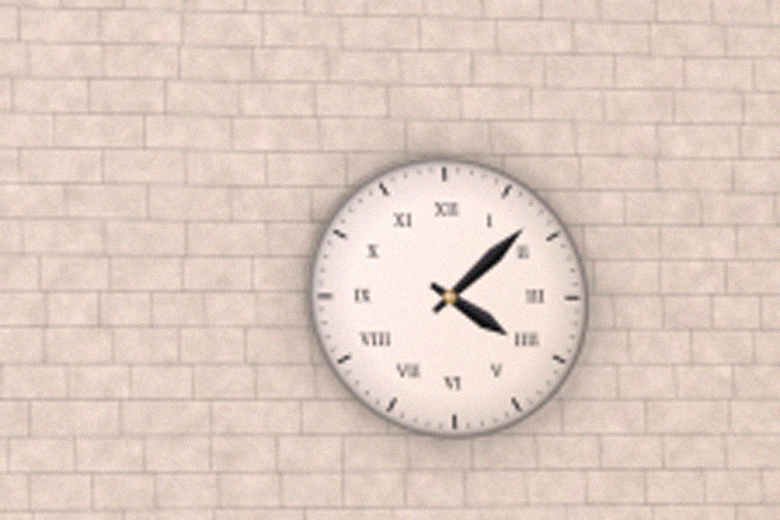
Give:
4h08
